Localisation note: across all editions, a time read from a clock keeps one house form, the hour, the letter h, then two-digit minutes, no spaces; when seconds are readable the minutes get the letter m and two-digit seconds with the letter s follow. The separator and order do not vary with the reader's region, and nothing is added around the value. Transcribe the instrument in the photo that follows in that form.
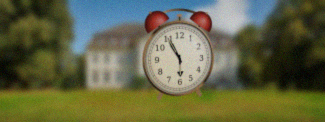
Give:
5h55
